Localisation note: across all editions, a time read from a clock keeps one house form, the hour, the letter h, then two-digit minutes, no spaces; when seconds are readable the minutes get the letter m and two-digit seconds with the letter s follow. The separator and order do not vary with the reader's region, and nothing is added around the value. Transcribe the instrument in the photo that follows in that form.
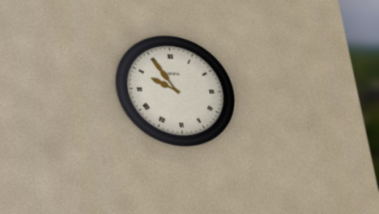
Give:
9h55
